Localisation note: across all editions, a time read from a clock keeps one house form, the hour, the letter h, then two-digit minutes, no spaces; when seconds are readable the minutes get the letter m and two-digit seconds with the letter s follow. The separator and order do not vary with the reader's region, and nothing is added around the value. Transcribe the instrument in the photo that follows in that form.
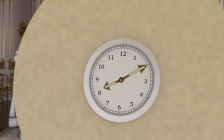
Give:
8h10
